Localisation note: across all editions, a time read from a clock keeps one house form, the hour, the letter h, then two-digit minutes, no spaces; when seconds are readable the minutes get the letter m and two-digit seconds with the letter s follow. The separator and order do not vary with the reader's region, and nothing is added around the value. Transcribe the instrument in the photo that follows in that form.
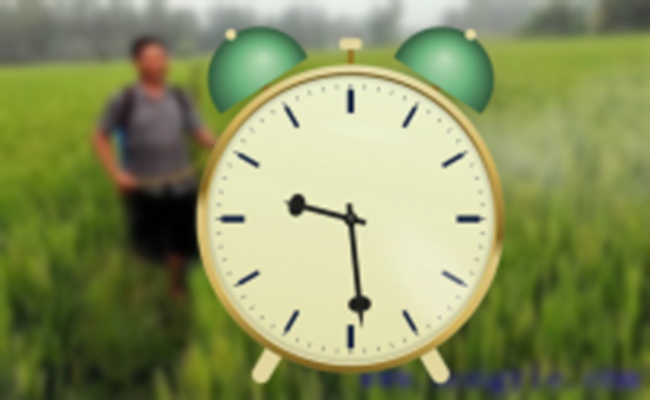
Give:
9h29
